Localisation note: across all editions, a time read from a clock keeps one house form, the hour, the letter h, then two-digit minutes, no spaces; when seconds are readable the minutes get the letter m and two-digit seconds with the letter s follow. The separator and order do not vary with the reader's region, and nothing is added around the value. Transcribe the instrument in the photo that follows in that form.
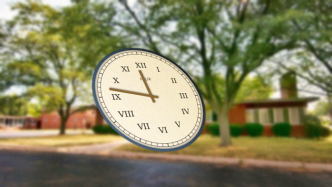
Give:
11h47
